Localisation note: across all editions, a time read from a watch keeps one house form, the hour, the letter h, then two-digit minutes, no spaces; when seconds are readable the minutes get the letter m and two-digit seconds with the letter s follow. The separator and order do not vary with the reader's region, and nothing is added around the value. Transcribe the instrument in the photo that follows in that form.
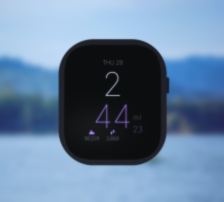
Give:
2h44
